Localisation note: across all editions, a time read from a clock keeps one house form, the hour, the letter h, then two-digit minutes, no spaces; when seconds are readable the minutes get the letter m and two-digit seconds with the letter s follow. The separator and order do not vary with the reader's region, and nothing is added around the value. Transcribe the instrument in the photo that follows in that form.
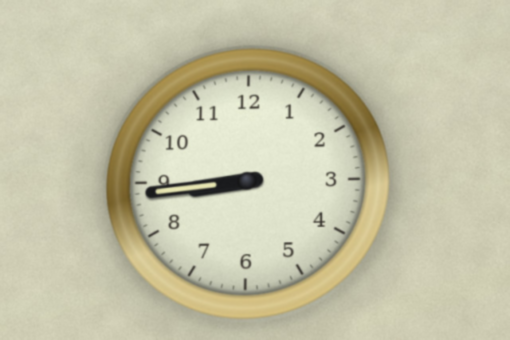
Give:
8h44
